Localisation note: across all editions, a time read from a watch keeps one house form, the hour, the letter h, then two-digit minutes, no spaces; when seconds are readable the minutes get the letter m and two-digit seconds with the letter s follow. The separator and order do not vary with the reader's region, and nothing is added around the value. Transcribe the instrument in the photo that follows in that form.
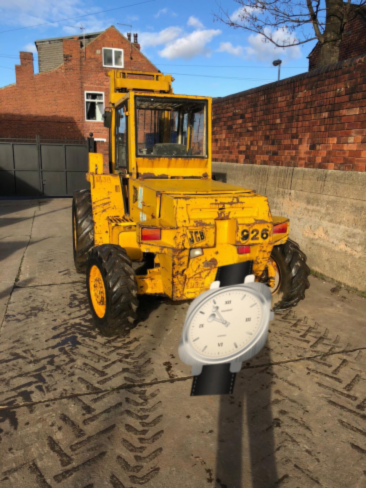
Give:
9h54
